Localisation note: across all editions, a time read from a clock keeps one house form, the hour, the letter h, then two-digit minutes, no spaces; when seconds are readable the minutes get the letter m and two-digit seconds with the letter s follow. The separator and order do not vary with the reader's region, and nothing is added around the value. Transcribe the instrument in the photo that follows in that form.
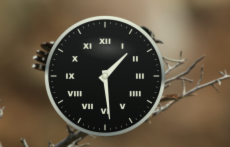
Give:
1h29
